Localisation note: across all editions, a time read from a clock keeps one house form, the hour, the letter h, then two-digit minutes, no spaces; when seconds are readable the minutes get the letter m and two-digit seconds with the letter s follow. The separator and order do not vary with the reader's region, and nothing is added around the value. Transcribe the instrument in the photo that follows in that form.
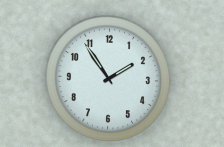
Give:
1h54
